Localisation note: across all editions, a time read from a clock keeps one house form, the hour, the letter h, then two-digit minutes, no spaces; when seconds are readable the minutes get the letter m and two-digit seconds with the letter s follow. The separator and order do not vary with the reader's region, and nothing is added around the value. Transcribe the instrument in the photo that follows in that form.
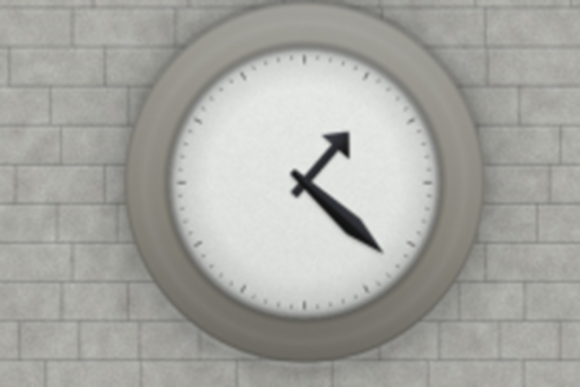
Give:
1h22
